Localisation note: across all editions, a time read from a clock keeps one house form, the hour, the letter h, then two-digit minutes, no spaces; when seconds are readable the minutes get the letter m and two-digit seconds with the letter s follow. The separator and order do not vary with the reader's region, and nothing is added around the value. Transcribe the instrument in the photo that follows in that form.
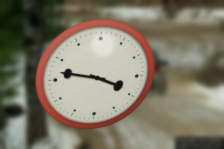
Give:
3h47
